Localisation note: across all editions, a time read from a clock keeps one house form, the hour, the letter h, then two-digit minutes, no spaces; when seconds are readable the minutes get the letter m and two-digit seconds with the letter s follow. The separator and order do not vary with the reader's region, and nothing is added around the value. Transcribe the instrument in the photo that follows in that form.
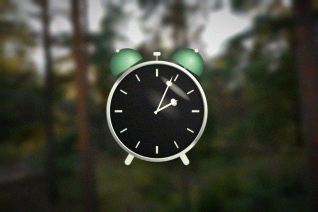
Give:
2h04
